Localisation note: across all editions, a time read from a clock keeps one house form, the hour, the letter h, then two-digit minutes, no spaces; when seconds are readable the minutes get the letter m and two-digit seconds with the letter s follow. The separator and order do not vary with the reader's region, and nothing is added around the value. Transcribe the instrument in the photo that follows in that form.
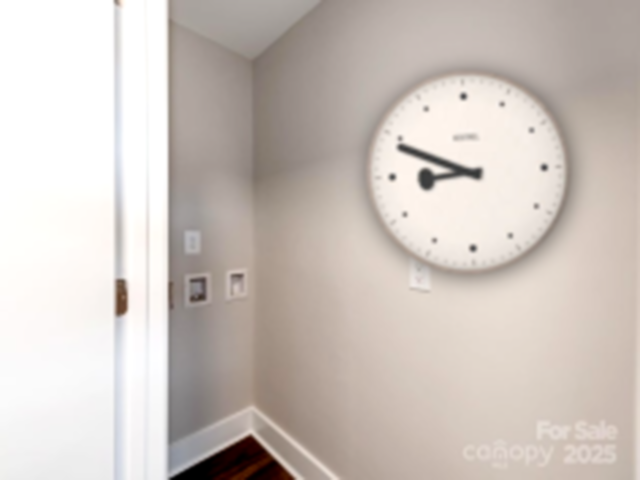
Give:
8h49
